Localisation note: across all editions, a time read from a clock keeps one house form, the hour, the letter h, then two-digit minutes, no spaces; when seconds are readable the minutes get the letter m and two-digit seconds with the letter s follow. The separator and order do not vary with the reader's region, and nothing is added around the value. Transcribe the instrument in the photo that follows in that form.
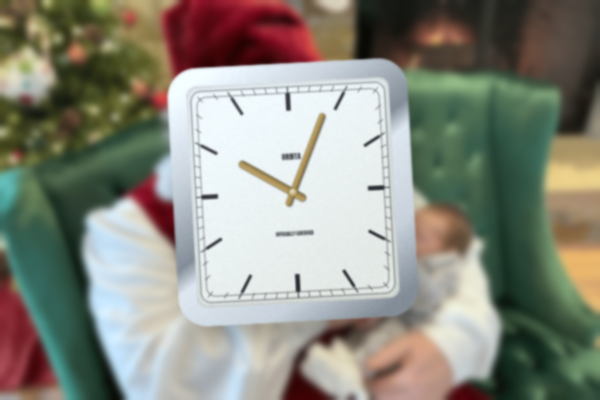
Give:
10h04
